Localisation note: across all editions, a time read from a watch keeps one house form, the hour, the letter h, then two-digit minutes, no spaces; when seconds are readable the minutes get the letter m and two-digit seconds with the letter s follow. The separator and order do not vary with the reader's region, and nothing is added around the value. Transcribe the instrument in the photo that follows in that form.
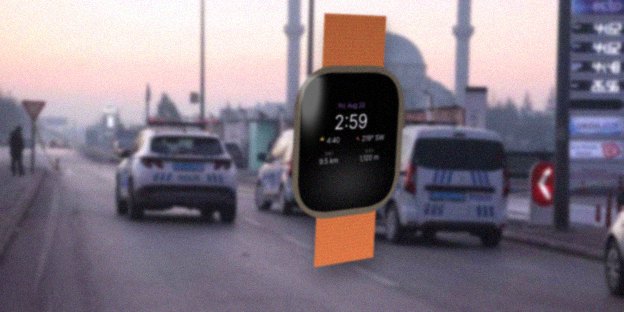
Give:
2h59
